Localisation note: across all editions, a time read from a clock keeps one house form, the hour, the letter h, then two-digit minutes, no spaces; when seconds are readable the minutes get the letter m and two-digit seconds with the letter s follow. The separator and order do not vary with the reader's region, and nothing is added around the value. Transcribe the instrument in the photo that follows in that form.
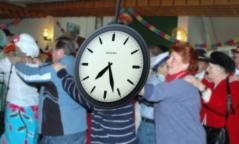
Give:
7h27
